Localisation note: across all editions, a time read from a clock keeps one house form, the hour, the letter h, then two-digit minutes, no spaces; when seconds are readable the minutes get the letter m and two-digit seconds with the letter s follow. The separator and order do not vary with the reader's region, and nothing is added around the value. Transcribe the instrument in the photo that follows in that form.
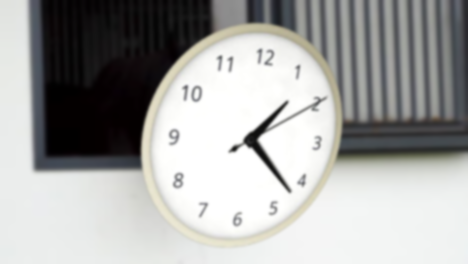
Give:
1h22m10s
